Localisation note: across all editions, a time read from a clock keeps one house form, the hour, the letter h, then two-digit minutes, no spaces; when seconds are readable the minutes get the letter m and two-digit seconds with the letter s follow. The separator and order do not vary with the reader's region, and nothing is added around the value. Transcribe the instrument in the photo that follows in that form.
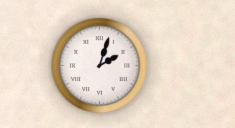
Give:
2h03
